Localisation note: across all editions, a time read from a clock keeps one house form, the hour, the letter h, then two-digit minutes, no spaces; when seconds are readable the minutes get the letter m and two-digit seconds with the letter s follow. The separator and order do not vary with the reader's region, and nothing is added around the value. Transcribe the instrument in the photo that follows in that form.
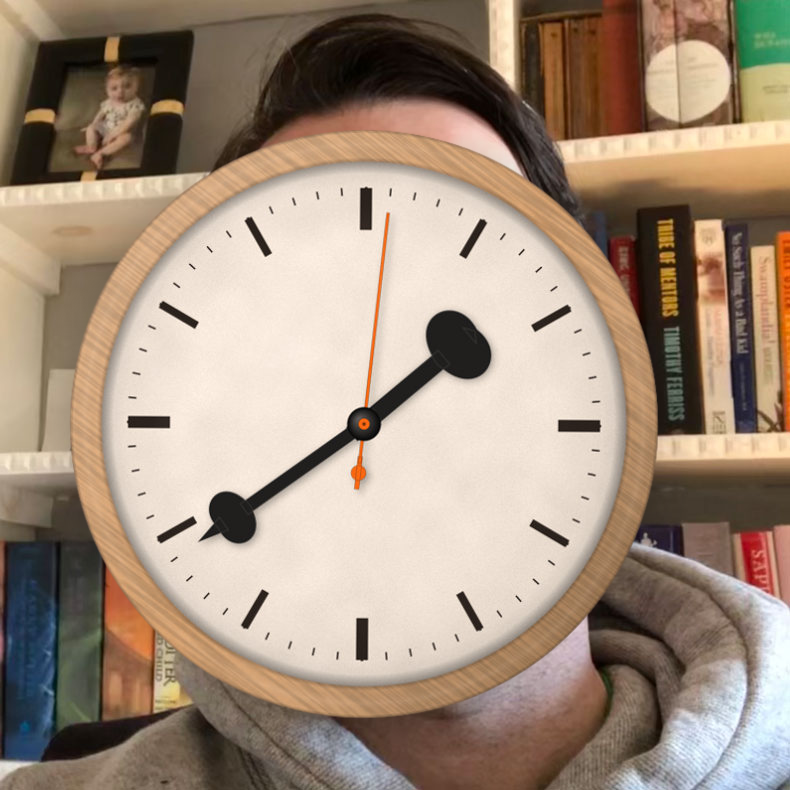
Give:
1h39m01s
